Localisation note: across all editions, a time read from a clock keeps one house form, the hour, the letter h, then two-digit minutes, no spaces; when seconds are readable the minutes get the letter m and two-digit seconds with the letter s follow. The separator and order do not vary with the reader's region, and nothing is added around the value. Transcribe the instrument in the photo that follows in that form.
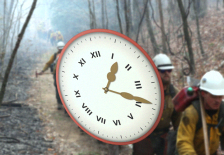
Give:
1h19
